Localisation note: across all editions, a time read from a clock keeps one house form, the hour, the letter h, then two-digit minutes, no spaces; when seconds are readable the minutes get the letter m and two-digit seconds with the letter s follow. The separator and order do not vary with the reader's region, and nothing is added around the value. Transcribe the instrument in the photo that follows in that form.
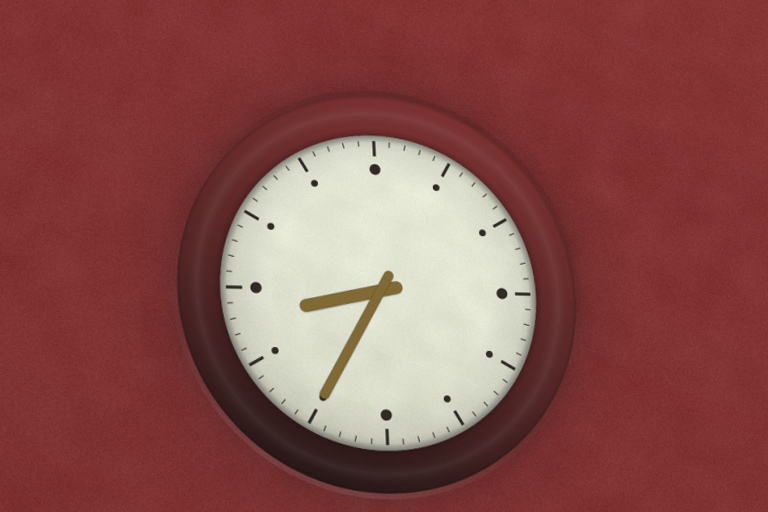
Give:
8h35
